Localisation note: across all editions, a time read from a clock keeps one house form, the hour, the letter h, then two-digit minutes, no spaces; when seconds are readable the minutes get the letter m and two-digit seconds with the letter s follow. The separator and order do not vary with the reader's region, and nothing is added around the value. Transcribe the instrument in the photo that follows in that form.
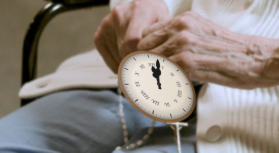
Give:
12h03
